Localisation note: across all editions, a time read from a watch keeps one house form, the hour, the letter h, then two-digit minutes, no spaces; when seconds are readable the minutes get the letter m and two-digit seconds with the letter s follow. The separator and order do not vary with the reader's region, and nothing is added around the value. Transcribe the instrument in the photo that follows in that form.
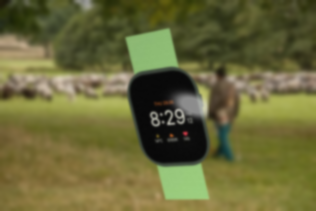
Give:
8h29
